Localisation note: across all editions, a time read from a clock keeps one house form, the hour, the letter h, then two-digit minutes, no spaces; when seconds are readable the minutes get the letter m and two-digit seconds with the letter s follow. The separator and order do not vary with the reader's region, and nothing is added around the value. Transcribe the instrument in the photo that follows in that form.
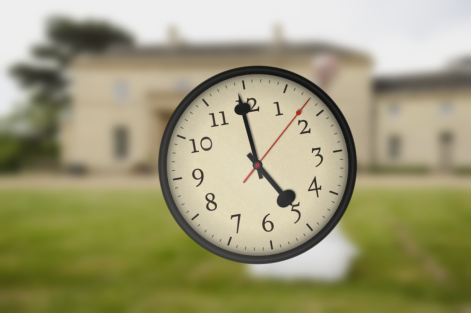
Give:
4h59m08s
